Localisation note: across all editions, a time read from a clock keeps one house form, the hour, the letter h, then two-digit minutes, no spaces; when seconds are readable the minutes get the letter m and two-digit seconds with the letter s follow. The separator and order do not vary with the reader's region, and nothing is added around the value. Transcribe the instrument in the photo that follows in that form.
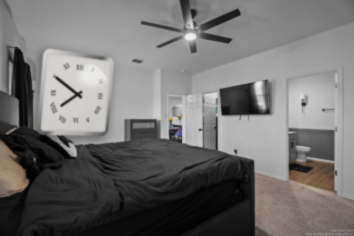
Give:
7h50
